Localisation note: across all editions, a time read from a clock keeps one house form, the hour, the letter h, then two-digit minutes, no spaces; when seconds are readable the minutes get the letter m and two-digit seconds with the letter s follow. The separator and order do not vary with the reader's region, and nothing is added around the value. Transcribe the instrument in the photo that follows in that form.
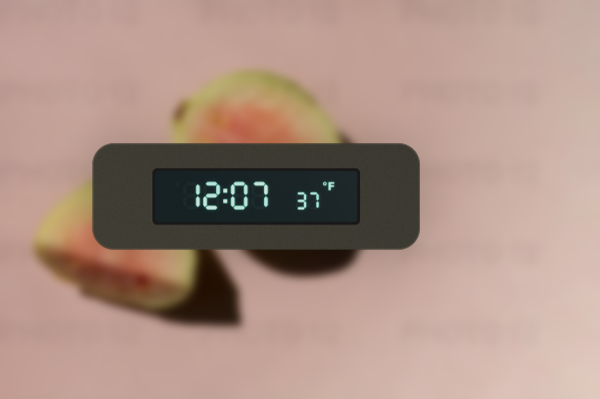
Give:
12h07
